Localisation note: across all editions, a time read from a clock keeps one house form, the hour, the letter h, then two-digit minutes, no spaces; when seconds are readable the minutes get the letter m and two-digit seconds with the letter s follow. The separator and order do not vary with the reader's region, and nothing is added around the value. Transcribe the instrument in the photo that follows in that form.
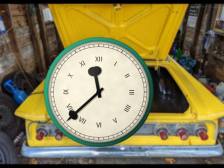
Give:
11h38
